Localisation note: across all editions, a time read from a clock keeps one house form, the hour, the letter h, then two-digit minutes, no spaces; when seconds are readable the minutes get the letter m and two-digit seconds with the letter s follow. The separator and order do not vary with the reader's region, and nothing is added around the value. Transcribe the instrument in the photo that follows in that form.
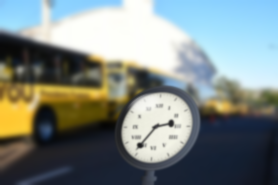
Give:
2h36
